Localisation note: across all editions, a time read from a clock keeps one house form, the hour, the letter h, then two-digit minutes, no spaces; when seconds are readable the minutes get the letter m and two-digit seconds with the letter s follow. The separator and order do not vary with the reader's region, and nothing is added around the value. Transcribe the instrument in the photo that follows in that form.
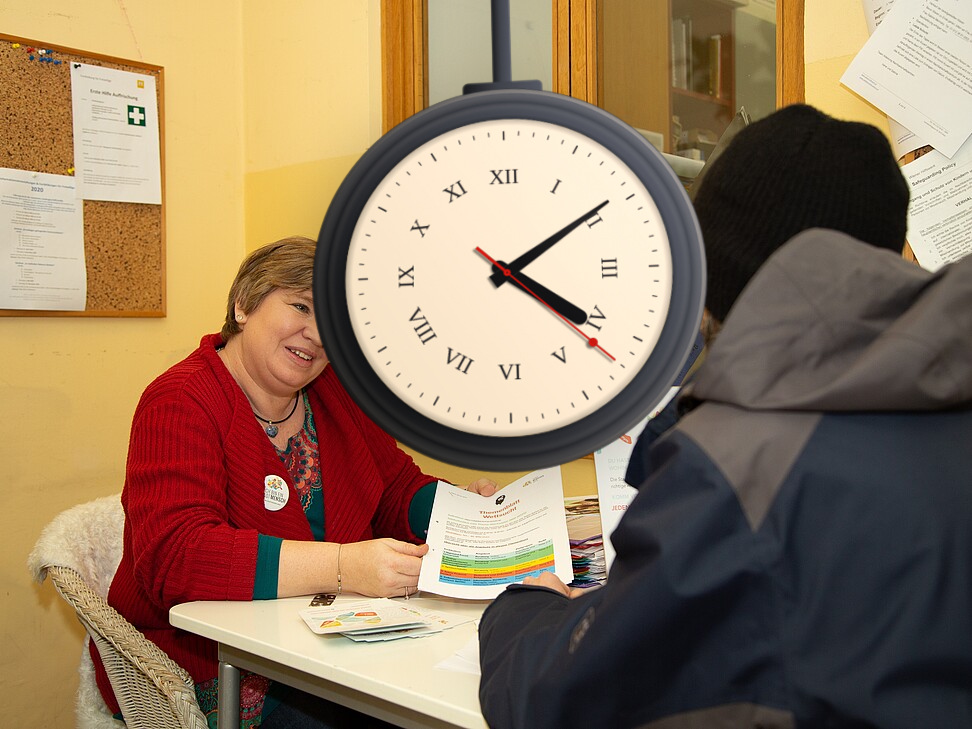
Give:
4h09m22s
